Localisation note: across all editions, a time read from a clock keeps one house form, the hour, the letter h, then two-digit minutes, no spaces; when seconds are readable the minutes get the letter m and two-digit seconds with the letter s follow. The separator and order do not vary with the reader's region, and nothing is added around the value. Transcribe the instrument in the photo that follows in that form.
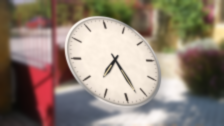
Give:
7h27
